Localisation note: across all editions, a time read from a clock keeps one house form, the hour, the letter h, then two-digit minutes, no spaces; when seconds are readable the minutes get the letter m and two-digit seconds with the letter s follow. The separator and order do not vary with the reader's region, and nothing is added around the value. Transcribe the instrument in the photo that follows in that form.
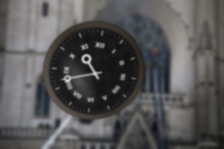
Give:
10h42
